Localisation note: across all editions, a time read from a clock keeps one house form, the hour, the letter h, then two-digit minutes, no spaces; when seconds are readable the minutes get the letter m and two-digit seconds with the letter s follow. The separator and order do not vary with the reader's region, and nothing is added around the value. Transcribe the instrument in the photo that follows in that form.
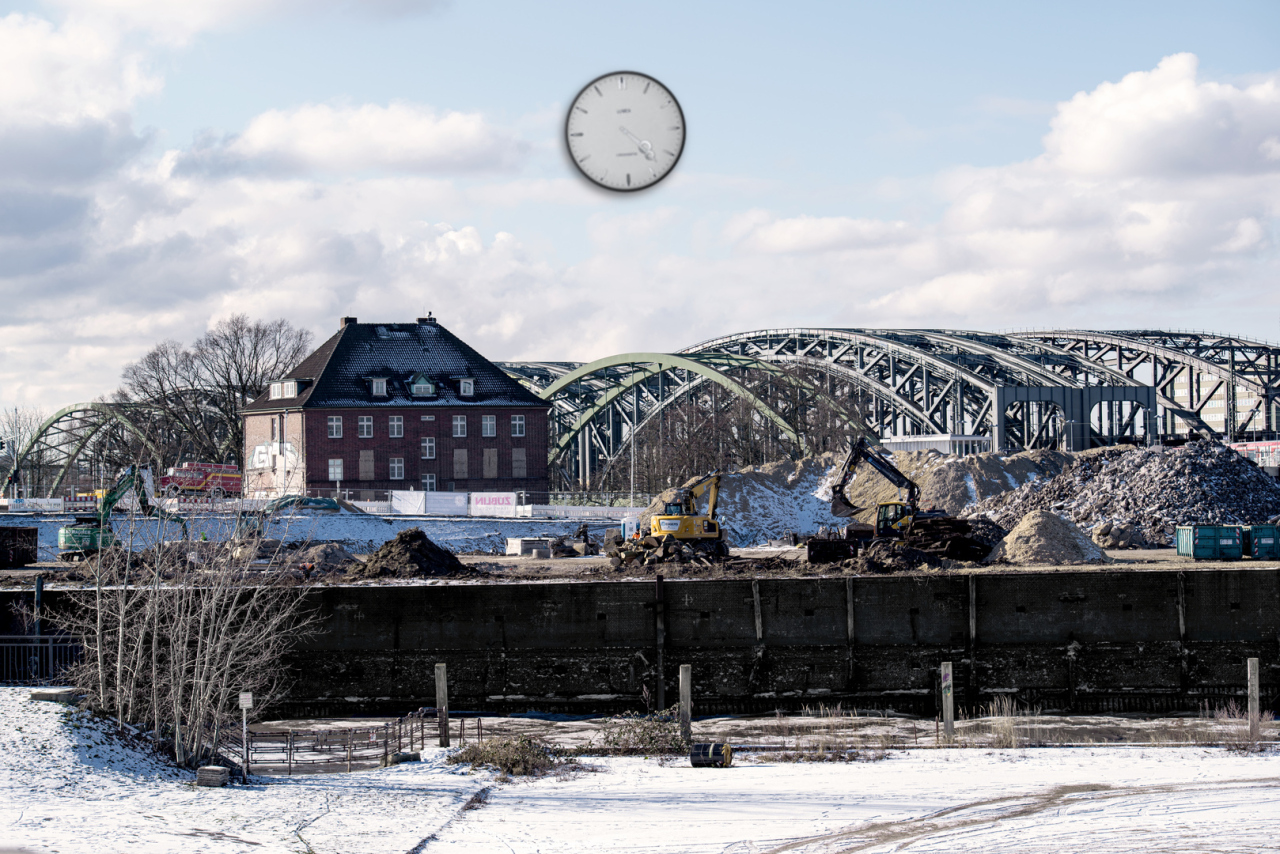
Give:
4h23
